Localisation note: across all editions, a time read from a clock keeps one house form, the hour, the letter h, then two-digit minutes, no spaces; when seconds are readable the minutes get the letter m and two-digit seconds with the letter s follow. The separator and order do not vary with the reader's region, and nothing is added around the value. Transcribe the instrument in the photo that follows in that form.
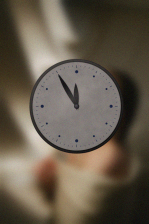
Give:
11h55
